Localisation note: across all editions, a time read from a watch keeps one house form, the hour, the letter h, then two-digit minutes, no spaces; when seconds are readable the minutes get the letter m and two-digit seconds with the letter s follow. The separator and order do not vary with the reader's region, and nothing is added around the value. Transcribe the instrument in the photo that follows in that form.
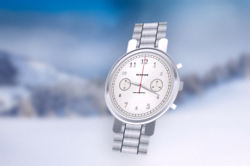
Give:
9h19
